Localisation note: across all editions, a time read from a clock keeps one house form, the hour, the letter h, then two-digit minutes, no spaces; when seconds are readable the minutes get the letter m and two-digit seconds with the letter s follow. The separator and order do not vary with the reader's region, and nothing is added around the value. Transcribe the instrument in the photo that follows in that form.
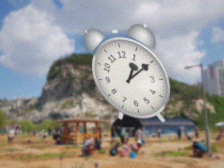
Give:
1h10
